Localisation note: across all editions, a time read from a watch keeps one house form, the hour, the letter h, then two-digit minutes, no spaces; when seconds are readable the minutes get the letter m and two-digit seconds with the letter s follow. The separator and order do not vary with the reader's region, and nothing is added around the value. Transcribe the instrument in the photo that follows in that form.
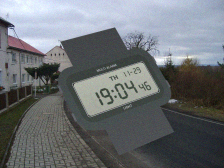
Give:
19h04m46s
